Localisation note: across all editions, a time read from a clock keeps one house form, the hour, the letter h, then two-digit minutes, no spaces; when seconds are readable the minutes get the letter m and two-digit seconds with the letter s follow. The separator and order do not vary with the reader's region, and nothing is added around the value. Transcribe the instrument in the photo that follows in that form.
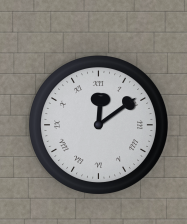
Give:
12h09
